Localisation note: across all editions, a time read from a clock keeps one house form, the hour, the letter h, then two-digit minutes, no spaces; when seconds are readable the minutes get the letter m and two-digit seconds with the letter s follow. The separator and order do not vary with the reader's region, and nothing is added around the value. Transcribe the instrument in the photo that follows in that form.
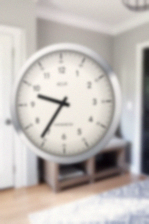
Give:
9h36
